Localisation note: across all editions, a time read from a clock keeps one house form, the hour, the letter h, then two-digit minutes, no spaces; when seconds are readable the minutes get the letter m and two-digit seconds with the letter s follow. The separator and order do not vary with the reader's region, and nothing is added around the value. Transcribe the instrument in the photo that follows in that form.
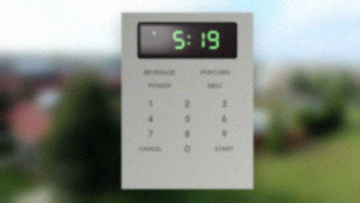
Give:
5h19
